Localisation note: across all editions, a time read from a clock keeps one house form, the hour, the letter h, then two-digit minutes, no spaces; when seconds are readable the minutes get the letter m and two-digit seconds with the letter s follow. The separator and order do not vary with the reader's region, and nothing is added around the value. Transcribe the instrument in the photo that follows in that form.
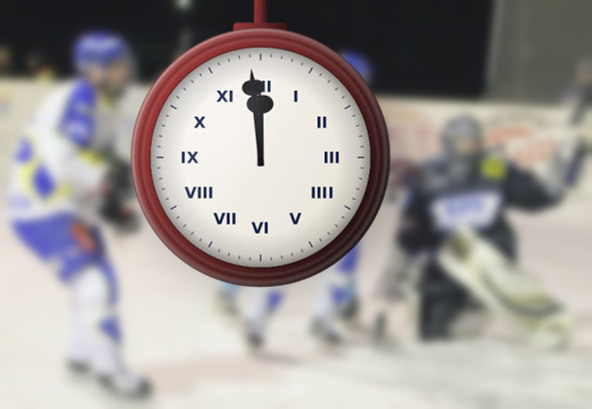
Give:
11h59
